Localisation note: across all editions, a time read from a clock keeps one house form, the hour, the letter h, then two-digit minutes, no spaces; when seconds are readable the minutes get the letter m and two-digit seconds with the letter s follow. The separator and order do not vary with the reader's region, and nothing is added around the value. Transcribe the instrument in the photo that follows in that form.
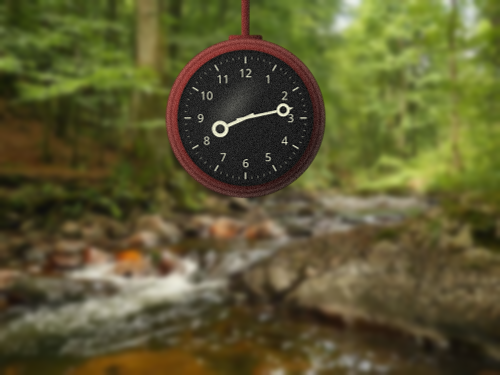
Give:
8h13
